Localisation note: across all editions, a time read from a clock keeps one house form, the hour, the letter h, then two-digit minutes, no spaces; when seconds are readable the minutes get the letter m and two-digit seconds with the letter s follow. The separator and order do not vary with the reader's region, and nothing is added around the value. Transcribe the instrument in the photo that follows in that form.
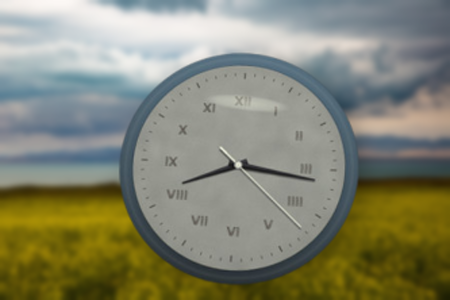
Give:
8h16m22s
